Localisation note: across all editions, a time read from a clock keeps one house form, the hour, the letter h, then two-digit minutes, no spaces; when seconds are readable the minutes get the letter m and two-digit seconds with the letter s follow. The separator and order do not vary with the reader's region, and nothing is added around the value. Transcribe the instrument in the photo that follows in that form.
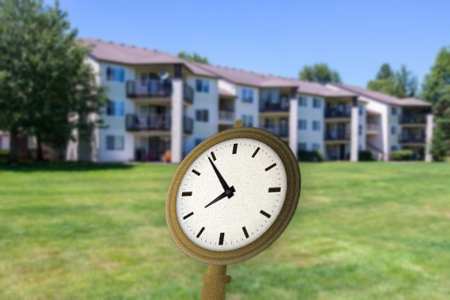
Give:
7h54
